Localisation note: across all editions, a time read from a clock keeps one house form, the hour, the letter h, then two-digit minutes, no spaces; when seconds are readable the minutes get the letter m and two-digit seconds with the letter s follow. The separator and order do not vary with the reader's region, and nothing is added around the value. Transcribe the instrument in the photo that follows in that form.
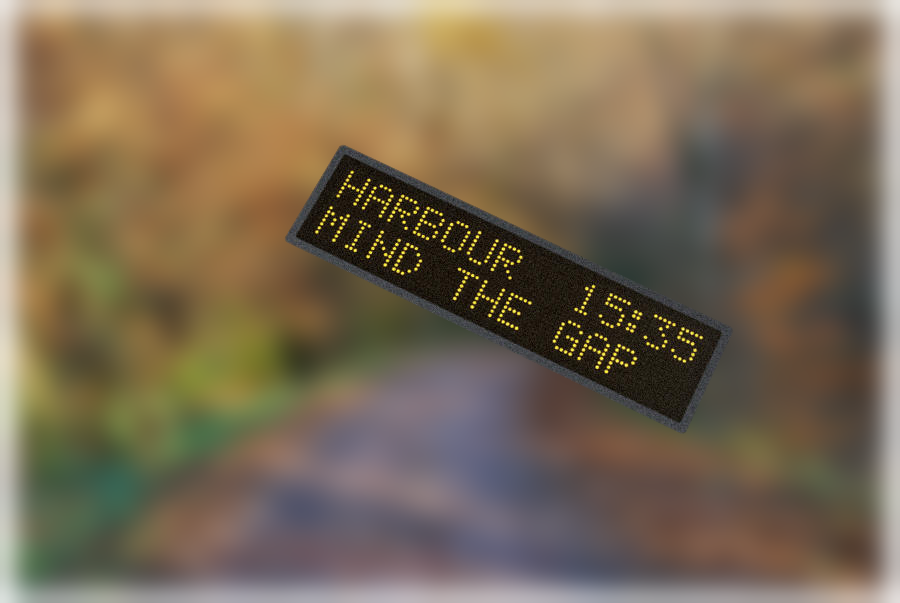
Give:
15h35
